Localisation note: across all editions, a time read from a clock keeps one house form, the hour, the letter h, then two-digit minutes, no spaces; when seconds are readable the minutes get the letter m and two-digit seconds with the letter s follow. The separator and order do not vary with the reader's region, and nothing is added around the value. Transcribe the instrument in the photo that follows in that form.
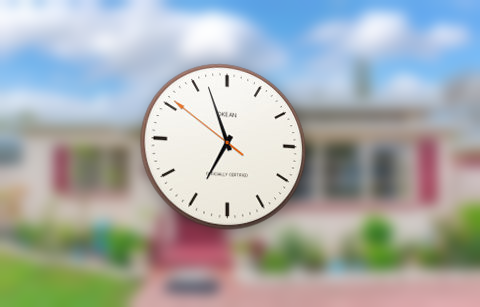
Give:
6h56m51s
